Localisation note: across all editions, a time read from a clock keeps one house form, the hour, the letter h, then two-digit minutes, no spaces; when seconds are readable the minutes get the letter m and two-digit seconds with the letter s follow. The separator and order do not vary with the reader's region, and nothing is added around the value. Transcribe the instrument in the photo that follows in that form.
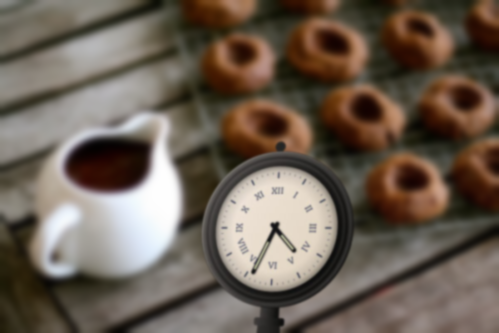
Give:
4h34
